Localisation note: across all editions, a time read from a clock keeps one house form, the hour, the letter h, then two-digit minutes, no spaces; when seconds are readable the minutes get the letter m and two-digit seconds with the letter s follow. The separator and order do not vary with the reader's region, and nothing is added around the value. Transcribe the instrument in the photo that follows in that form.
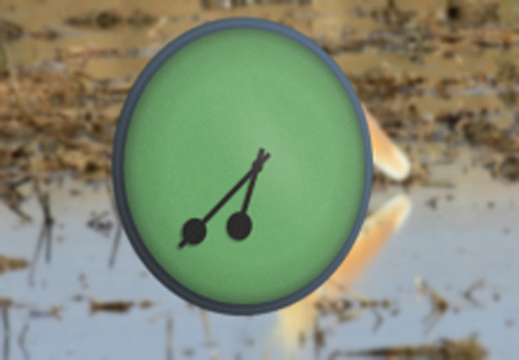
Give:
6h38
